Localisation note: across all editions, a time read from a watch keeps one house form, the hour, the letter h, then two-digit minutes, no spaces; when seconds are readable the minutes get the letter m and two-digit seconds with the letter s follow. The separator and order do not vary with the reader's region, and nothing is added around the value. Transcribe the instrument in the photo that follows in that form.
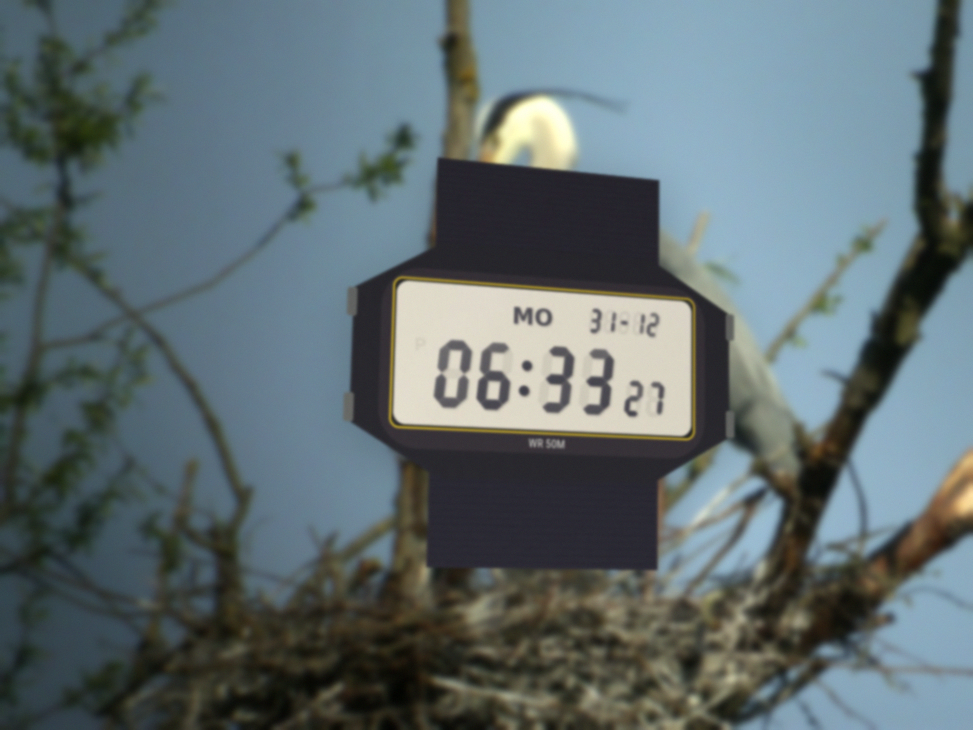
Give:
6h33m27s
